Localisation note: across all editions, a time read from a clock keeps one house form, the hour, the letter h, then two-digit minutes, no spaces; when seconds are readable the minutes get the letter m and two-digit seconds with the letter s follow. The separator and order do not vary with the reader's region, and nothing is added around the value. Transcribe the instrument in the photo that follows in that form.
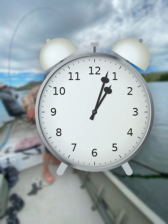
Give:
1h03
